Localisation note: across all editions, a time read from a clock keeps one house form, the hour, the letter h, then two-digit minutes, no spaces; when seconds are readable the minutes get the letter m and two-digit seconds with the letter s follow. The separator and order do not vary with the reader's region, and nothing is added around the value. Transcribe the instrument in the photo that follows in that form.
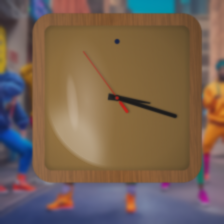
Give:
3h17m54s
